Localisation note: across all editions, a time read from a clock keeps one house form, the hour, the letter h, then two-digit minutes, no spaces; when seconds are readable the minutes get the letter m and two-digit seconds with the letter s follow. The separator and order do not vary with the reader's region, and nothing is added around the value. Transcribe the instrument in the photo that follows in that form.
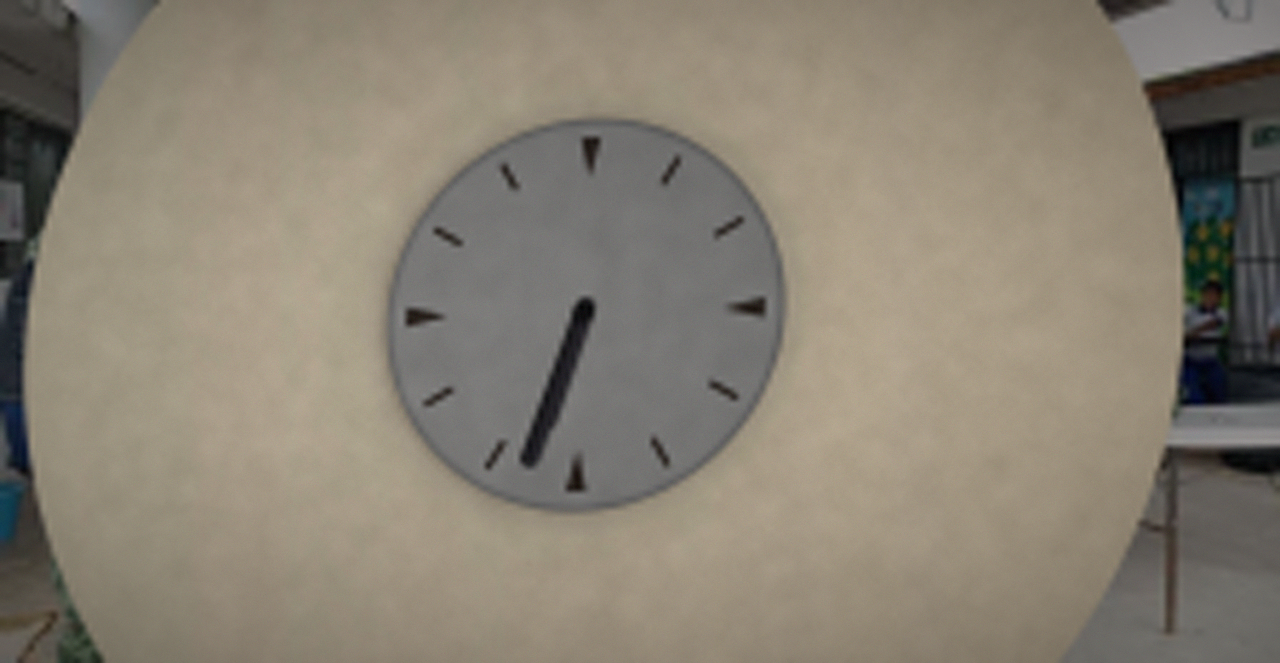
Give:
6h33
